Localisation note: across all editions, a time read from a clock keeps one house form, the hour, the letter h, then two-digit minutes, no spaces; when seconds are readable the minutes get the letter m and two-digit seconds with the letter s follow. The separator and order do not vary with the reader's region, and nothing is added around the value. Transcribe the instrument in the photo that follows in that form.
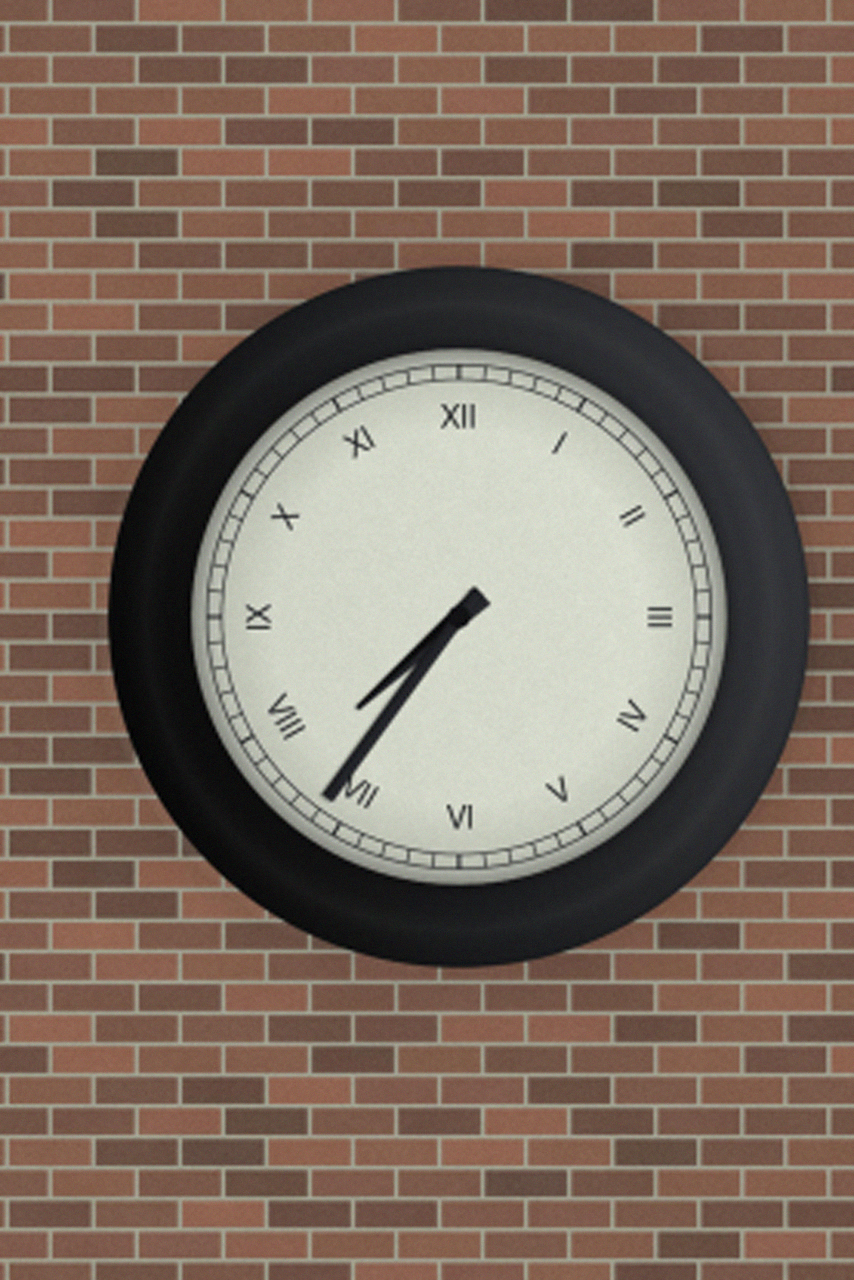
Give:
7h36
